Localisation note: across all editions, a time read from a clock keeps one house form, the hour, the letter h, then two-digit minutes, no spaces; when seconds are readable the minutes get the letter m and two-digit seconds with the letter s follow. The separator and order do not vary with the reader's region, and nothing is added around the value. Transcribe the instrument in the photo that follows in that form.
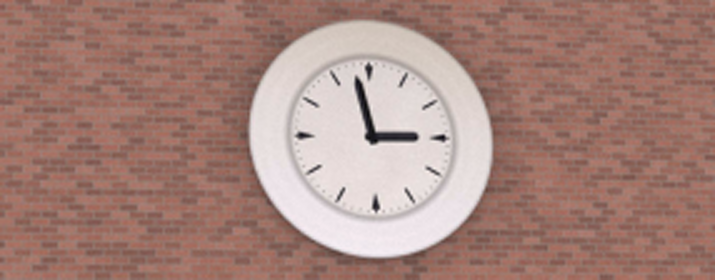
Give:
2h58
